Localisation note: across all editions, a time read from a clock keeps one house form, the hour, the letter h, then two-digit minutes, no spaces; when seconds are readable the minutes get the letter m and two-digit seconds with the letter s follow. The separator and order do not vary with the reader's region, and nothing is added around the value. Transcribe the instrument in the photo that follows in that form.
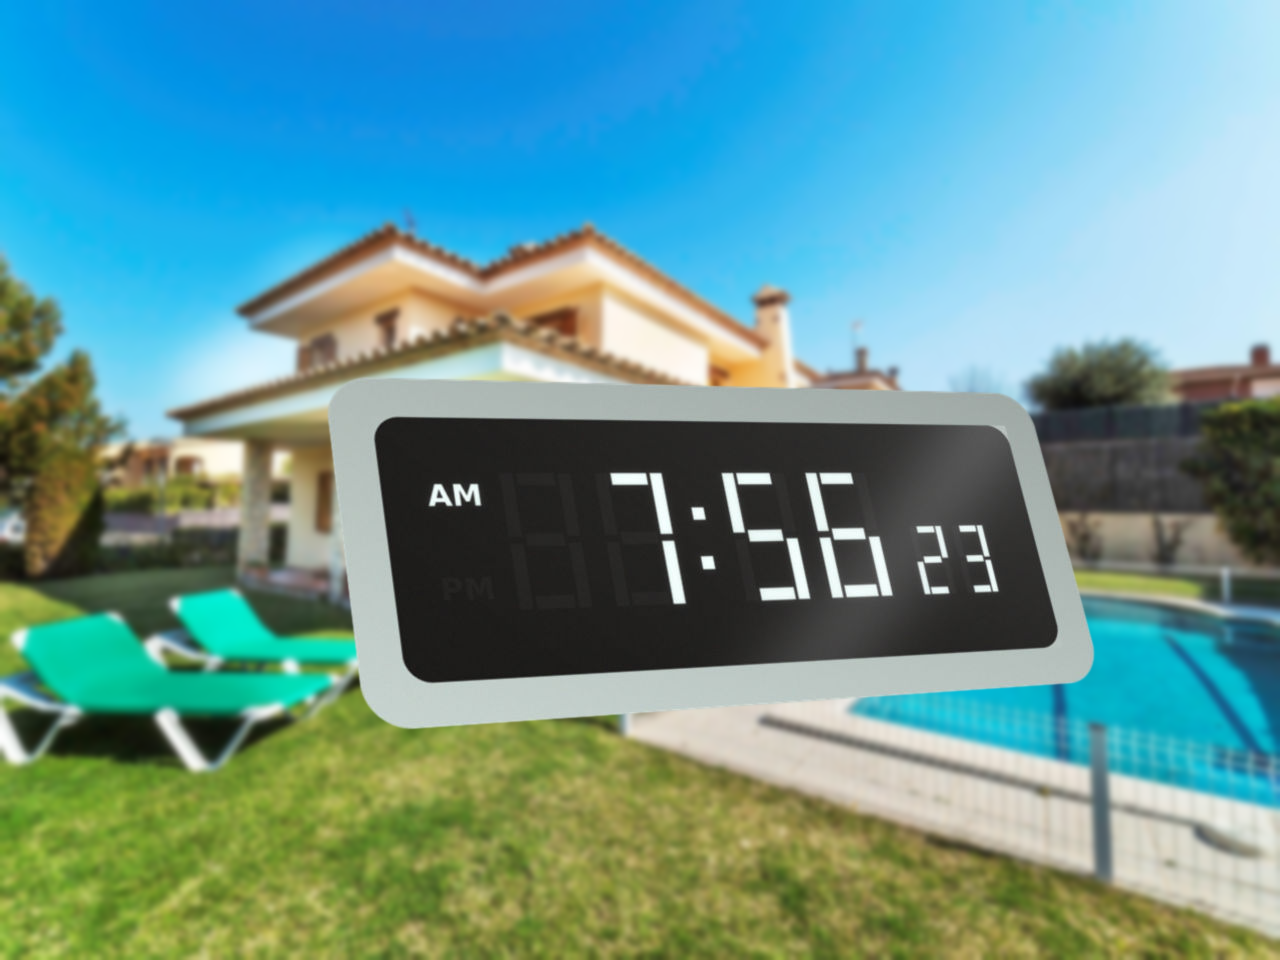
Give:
7h56m23s
